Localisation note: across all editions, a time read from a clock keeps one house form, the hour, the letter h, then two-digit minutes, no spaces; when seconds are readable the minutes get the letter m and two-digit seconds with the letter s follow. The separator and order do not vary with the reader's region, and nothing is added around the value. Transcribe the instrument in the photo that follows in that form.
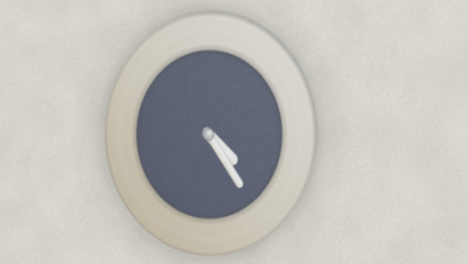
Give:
4h24
